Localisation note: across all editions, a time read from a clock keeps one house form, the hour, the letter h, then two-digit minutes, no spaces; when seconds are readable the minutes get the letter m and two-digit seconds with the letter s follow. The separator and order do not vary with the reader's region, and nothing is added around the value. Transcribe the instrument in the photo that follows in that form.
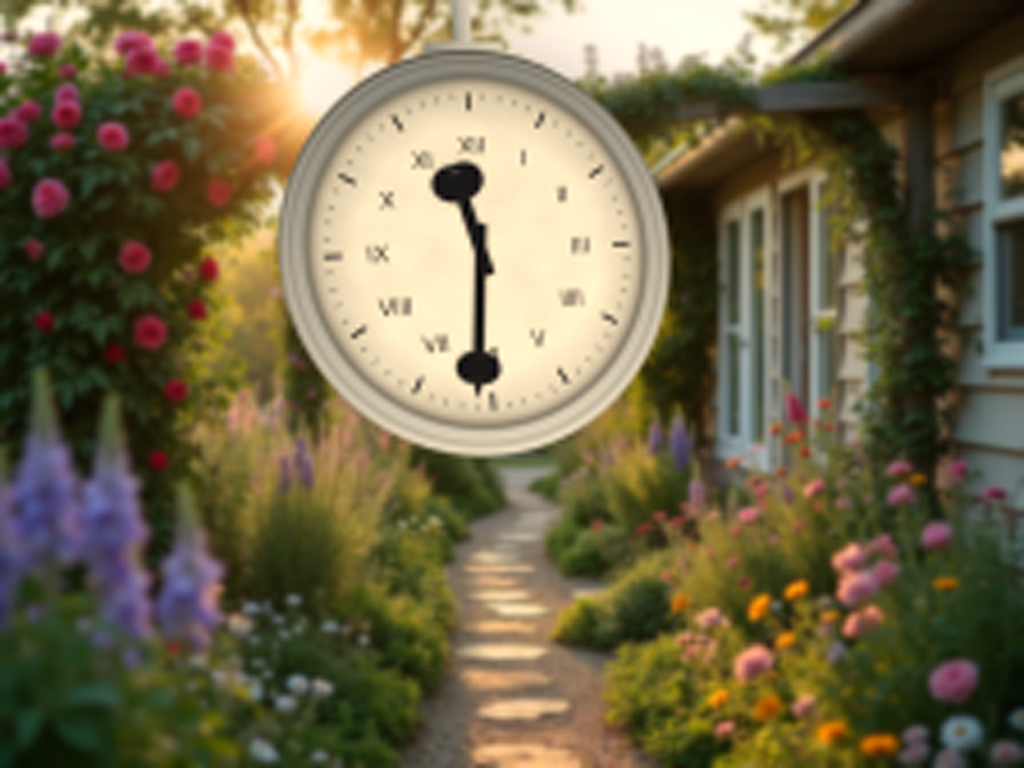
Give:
11h31
